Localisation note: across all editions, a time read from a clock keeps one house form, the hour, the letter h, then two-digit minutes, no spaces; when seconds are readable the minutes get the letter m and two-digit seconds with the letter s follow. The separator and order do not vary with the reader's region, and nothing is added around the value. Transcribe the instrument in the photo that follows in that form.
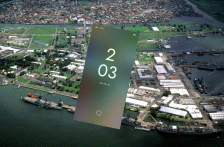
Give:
2h03
